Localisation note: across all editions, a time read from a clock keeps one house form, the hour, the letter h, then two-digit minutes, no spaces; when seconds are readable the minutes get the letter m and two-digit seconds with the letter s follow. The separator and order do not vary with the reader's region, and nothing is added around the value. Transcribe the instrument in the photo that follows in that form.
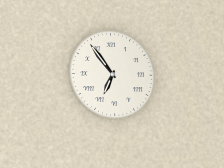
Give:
6h54
